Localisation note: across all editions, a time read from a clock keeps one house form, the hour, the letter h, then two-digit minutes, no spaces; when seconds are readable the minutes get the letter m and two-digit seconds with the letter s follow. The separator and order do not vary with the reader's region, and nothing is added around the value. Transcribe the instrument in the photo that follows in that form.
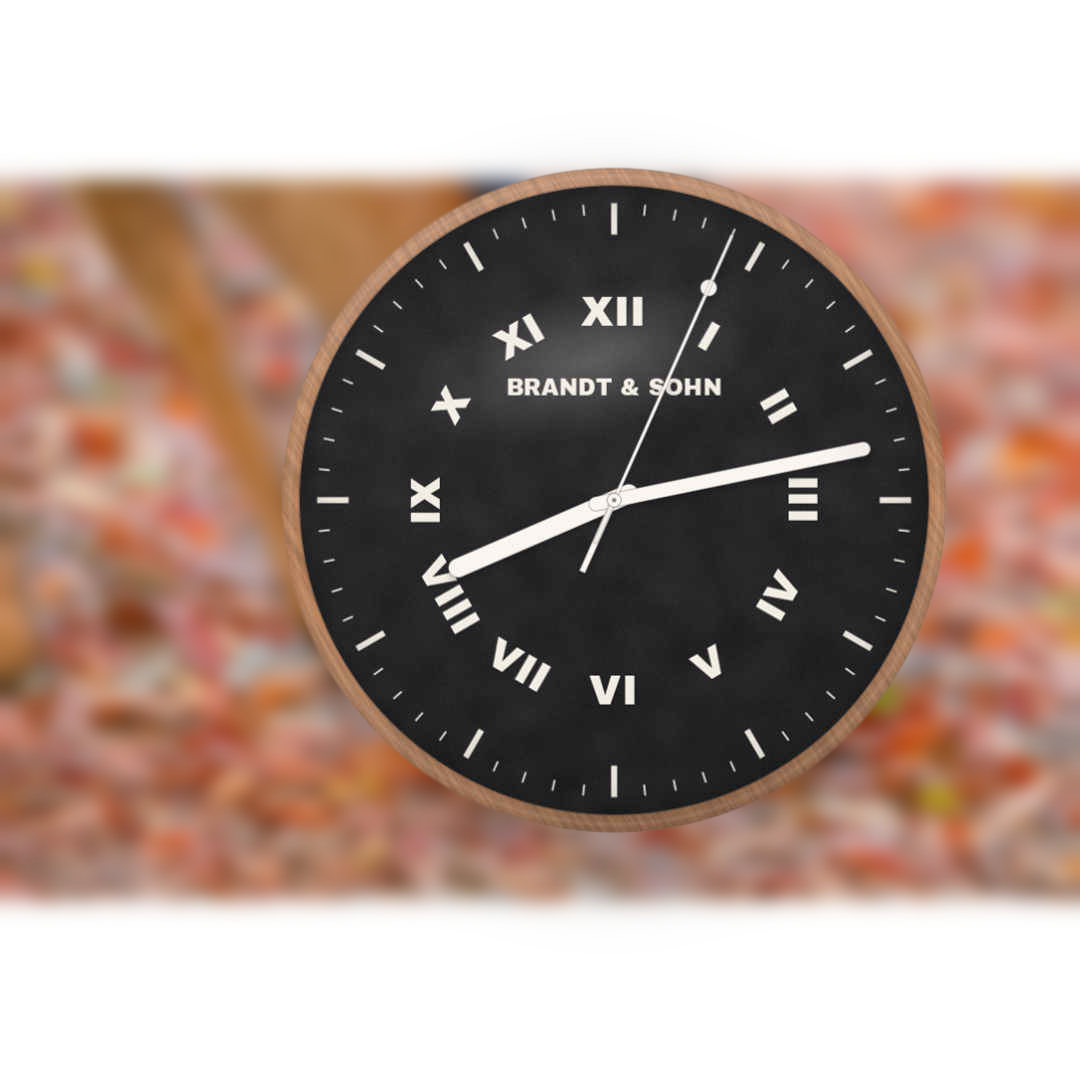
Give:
8h13m04s
